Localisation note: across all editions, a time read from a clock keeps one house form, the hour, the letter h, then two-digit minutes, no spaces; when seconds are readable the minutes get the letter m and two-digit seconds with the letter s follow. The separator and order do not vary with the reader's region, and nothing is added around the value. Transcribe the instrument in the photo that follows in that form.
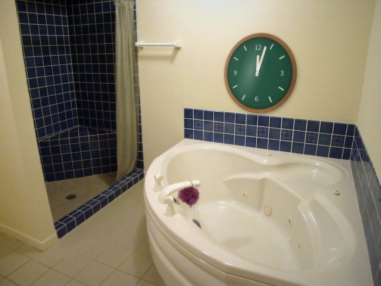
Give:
12h03
